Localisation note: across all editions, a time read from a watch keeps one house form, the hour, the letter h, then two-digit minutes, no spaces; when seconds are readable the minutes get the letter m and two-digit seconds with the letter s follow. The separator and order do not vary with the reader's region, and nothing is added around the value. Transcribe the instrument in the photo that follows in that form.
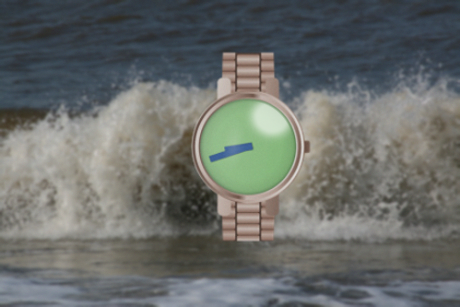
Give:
8h42
